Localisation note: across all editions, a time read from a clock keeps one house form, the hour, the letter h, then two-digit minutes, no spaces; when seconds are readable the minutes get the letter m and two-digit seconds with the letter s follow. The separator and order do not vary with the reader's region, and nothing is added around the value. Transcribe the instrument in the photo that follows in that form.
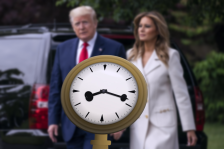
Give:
8h18
